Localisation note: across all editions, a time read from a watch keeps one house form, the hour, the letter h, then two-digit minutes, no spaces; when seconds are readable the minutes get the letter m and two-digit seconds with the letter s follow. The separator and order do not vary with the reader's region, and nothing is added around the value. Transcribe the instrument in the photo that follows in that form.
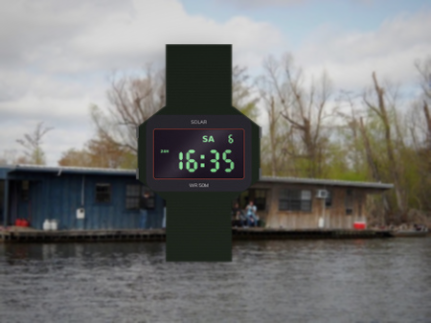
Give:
16h35
